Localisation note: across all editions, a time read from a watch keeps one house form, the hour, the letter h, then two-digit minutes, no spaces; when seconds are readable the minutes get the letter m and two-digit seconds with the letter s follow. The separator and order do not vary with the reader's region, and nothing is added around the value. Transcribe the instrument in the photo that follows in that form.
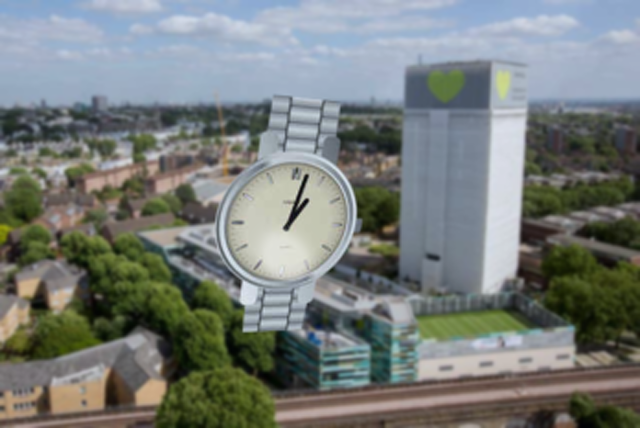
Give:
1h02
